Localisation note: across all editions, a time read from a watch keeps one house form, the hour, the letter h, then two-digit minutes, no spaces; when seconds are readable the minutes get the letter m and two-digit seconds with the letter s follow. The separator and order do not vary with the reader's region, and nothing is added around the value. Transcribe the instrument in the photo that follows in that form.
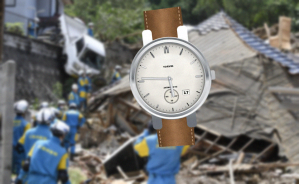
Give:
5h46
